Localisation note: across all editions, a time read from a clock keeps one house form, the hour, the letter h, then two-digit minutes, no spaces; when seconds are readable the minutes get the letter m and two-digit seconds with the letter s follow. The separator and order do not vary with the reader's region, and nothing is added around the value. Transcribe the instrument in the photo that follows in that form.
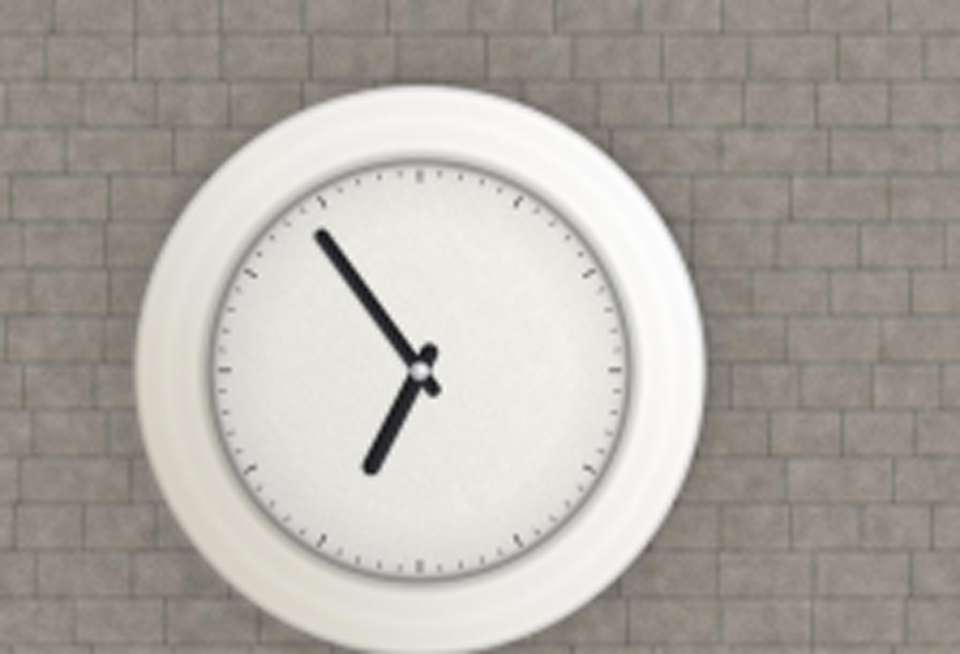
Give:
6h54
